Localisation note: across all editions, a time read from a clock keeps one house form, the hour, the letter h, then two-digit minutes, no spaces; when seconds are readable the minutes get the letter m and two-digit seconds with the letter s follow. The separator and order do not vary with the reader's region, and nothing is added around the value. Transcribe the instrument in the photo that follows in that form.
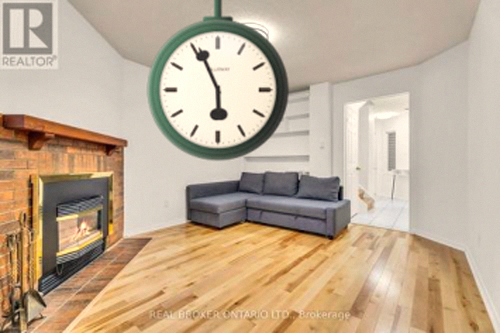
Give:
5h56
